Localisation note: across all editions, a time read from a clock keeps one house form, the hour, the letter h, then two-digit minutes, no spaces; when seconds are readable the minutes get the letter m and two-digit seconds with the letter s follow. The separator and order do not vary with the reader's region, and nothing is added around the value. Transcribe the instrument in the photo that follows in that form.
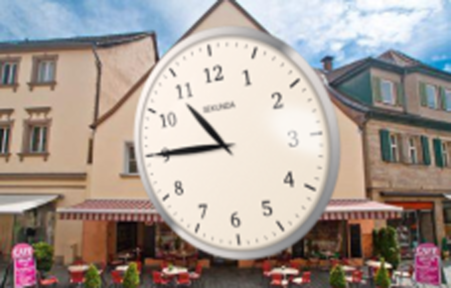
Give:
10h45
